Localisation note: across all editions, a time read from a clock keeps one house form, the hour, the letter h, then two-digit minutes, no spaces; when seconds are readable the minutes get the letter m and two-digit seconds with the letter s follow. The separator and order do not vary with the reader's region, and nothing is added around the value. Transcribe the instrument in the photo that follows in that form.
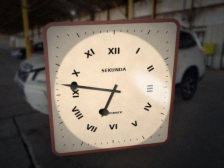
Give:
6h47
